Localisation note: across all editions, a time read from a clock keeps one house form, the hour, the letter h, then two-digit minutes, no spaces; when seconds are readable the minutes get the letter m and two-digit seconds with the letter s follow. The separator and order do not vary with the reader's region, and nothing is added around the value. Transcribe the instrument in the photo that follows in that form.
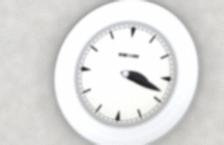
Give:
3h18
